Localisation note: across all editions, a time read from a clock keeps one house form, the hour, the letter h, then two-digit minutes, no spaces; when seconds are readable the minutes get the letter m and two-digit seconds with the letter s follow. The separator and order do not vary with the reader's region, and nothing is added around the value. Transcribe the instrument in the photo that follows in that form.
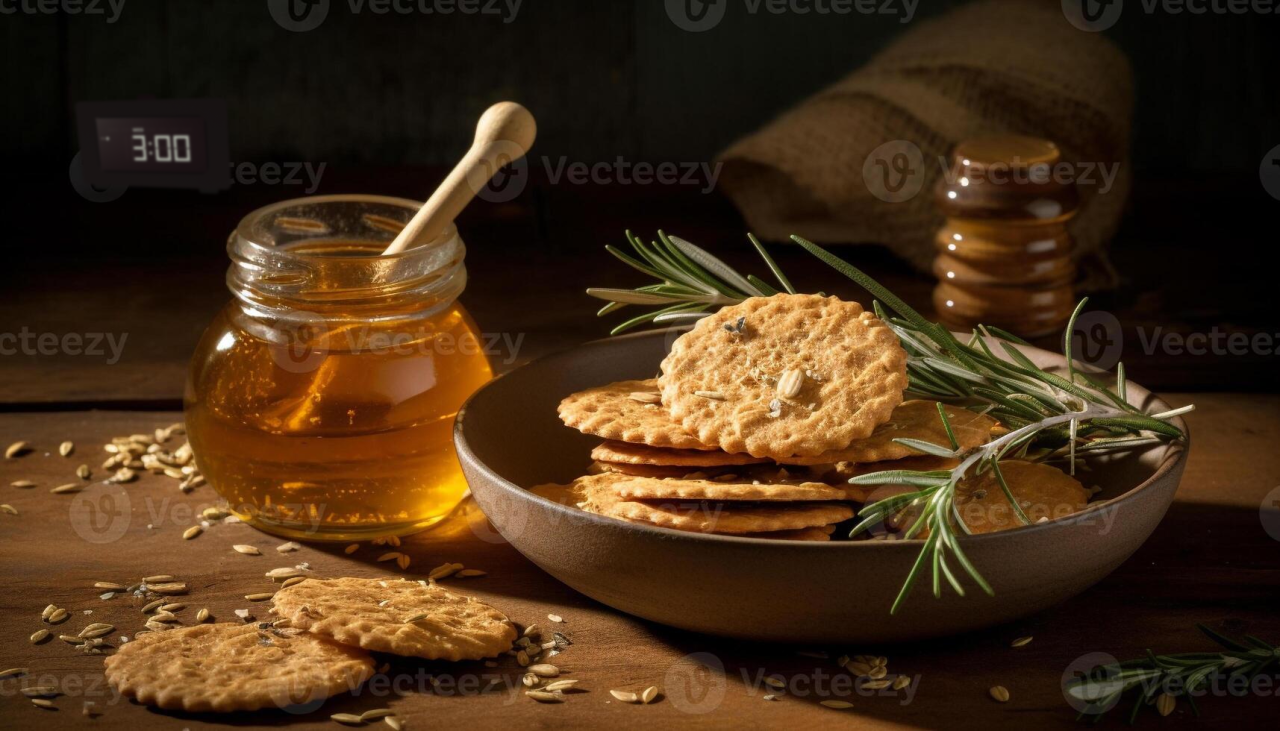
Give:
3h00
